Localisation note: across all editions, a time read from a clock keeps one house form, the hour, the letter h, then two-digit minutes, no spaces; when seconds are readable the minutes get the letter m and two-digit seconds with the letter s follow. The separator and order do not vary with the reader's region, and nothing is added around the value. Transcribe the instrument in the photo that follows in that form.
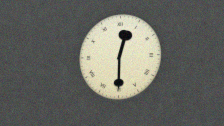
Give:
12h30
